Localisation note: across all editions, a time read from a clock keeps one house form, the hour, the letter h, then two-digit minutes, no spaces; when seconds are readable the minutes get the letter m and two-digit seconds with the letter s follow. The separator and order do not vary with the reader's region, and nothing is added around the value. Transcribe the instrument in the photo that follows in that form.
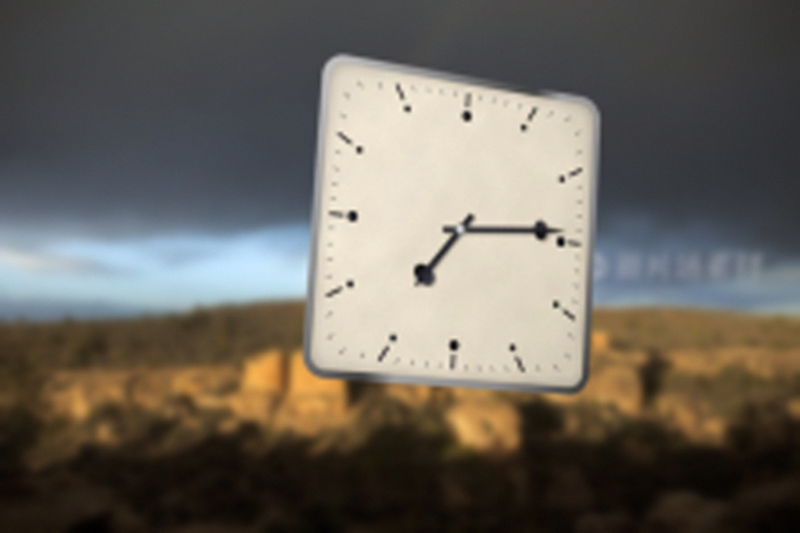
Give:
7h14
